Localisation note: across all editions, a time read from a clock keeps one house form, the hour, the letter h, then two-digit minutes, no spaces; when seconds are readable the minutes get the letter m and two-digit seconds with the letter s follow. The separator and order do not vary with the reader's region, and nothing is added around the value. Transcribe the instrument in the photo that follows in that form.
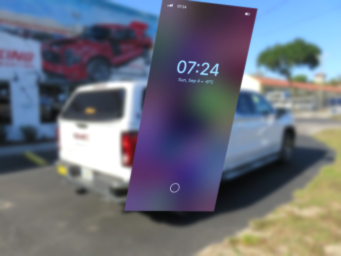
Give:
7h24
